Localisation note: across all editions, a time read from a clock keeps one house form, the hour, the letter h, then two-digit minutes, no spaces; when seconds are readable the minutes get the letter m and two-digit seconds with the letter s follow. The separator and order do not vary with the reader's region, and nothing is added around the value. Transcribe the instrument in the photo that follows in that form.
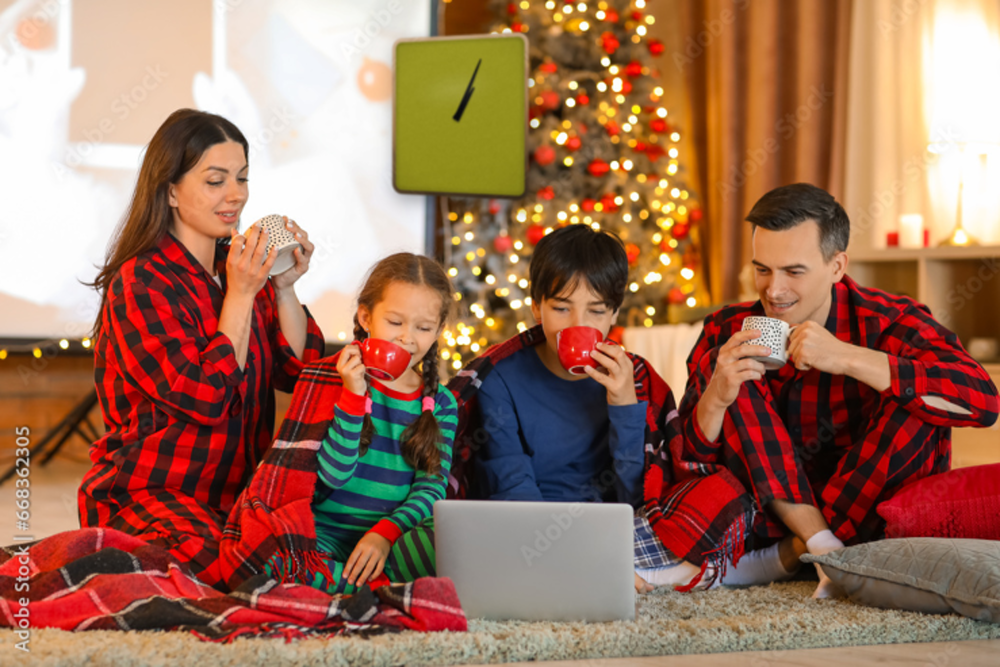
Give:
1h04
